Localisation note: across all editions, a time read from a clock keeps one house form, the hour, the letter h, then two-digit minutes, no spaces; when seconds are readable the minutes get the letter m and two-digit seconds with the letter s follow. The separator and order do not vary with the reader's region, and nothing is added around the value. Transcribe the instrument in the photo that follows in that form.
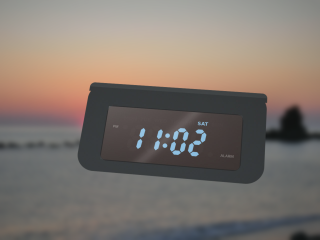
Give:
11h02
